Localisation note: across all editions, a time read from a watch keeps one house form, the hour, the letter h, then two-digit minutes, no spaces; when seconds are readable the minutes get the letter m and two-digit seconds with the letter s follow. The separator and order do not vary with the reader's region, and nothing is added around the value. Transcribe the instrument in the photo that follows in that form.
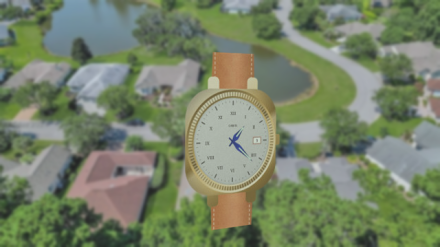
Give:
1h22
